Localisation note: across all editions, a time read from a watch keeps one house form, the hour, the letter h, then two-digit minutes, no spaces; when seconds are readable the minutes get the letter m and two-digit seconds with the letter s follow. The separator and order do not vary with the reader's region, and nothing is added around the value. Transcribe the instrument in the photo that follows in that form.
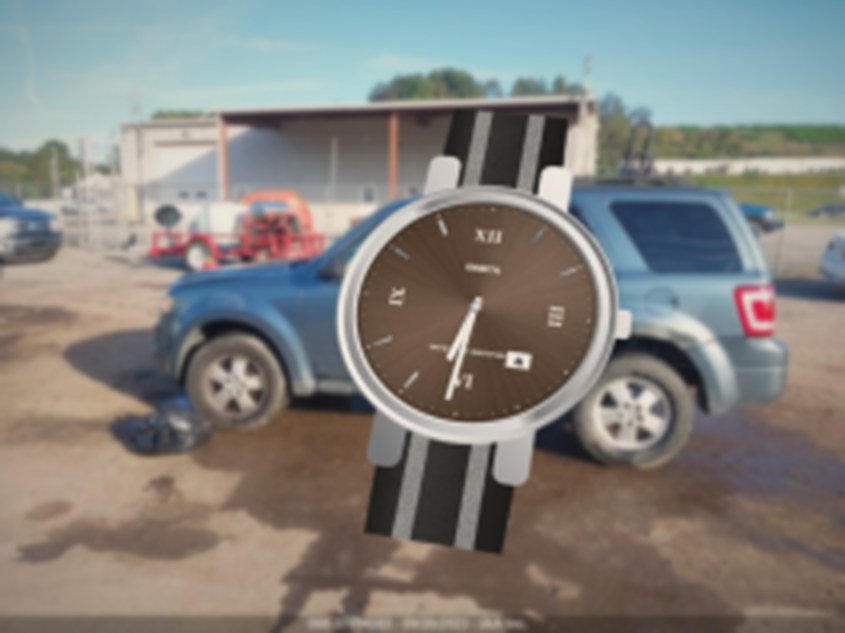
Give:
6h31
